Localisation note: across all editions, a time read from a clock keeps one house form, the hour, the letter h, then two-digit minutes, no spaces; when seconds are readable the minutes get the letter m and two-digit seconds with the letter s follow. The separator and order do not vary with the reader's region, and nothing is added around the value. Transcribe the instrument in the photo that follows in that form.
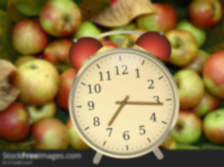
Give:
7h16
